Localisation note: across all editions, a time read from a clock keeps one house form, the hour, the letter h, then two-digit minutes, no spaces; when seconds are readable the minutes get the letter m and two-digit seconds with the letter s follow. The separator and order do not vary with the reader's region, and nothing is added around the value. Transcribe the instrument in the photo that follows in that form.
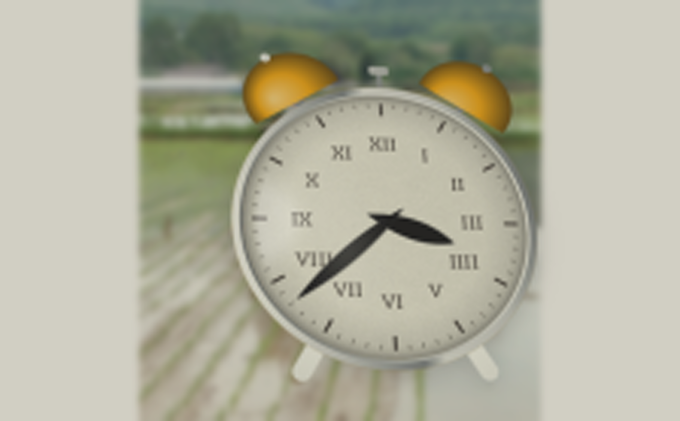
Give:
3h38
